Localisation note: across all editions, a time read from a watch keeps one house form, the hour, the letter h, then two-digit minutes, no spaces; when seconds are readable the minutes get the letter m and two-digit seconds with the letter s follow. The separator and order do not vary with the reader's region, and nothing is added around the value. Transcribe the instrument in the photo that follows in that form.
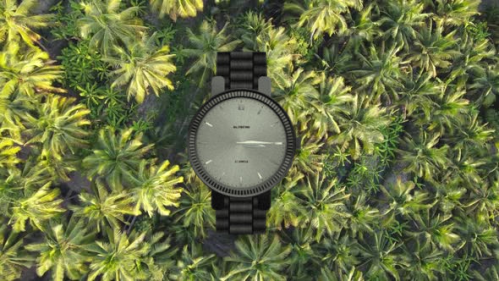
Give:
3h15
